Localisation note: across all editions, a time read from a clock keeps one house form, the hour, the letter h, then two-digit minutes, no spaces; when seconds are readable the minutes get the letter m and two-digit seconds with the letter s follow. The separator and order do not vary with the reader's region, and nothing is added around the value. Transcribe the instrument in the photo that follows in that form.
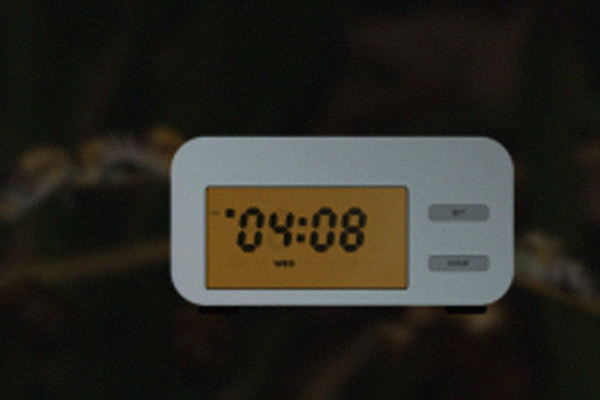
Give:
4h08
